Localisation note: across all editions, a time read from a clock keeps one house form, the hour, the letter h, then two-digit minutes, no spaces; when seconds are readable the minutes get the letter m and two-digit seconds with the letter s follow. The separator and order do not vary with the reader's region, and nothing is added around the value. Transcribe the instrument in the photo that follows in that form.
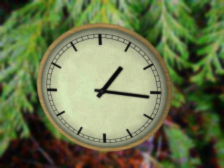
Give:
1h16
